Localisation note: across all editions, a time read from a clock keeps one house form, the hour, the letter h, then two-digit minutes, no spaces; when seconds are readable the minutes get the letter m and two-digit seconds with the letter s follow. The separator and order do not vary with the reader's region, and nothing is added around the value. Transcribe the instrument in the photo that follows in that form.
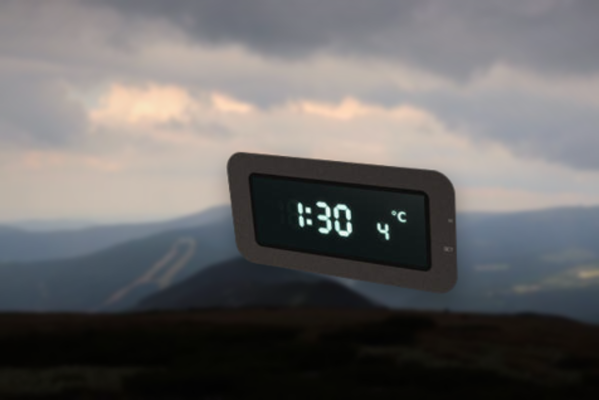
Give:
1h30
